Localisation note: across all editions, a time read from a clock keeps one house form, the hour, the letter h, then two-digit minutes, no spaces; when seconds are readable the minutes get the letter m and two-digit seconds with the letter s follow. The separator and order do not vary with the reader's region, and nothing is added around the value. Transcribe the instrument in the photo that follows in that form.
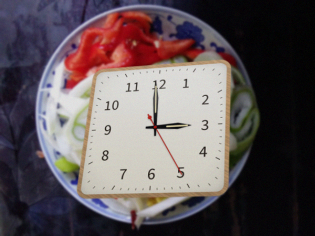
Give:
2h59m25s
